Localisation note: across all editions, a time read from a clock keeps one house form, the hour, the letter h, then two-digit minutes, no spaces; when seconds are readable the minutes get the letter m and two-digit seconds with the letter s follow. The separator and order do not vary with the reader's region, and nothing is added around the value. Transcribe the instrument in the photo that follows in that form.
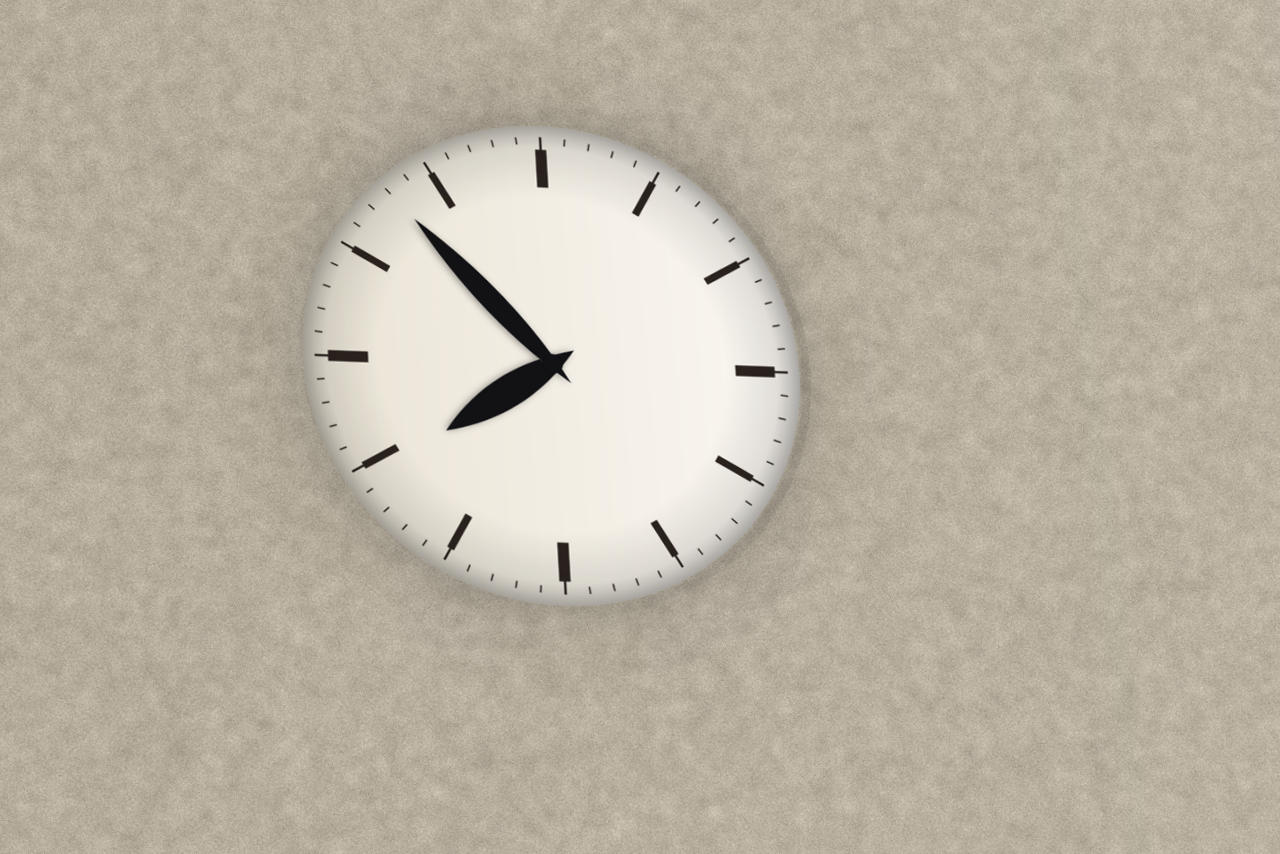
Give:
7h53
